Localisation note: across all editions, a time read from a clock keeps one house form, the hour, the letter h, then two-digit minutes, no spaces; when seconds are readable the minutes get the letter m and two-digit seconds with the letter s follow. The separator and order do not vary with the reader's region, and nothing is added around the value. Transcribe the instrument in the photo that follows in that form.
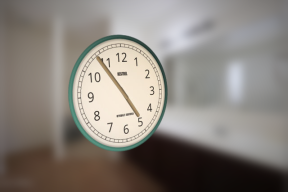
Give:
4h54
